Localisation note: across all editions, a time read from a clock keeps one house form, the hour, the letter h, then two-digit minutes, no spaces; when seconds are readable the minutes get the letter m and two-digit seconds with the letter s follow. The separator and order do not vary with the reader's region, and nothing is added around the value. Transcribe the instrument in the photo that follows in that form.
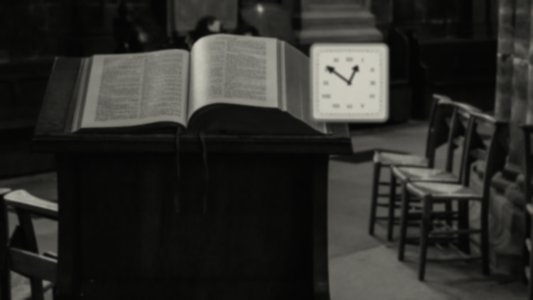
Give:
12h51
